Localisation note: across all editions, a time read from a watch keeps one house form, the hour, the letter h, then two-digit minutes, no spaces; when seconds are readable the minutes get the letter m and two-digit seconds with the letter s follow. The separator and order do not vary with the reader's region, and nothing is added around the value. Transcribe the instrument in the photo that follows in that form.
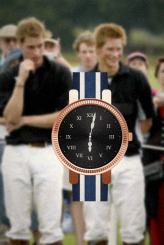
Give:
6h02
